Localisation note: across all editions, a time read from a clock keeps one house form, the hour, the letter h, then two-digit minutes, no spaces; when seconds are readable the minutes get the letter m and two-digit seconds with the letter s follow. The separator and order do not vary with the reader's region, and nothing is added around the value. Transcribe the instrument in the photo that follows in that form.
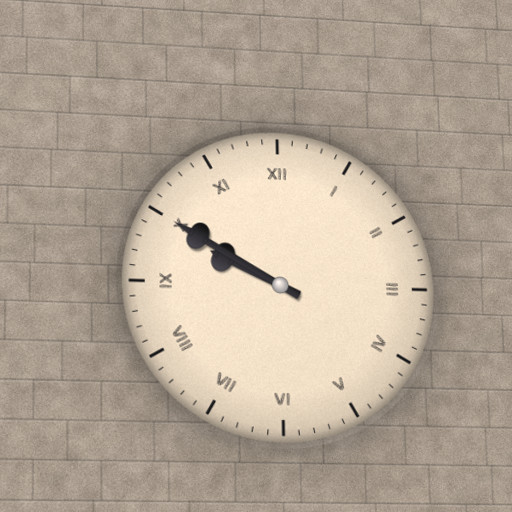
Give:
9h50
